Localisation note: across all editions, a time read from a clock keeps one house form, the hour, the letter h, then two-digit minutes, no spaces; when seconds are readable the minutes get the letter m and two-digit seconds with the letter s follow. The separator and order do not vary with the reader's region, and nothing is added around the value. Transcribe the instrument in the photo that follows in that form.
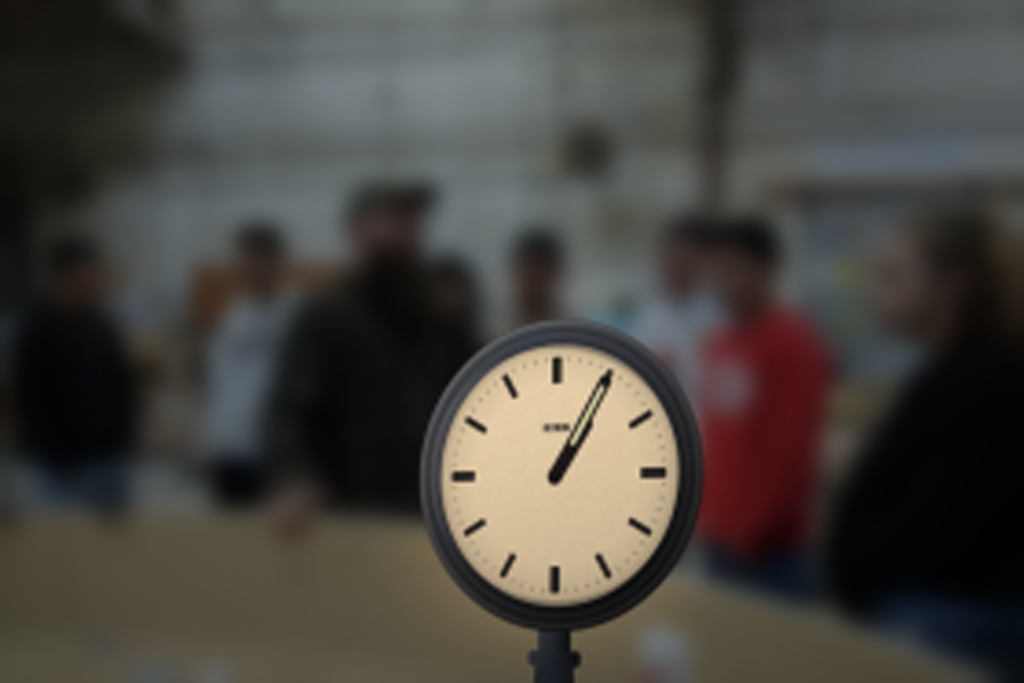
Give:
1h05
